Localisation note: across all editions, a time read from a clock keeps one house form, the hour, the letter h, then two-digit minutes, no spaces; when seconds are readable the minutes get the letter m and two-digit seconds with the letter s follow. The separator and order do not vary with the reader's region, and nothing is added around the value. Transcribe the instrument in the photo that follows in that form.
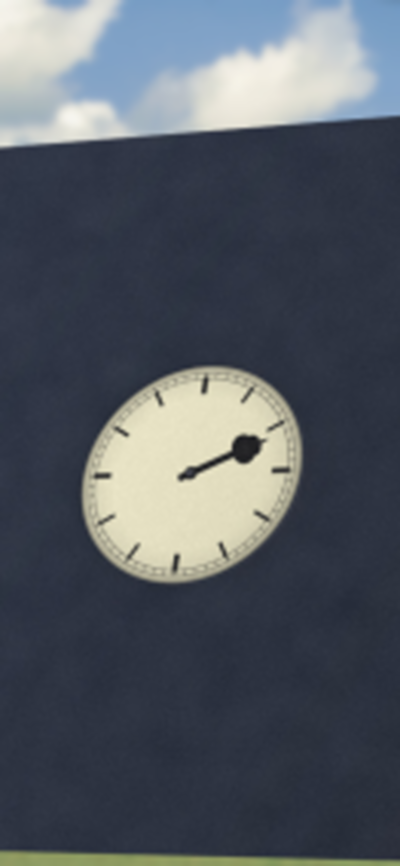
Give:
2h11
